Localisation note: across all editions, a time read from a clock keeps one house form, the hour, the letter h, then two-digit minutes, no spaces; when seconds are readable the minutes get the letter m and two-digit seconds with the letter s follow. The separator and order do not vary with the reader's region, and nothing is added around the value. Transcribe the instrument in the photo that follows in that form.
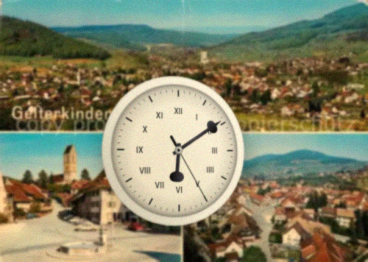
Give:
6h09m25s
